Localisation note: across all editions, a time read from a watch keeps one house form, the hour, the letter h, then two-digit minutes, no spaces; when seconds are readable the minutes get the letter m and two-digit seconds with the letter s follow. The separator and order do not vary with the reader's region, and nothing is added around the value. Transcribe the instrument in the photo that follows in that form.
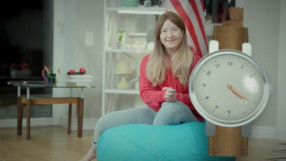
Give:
4h21
